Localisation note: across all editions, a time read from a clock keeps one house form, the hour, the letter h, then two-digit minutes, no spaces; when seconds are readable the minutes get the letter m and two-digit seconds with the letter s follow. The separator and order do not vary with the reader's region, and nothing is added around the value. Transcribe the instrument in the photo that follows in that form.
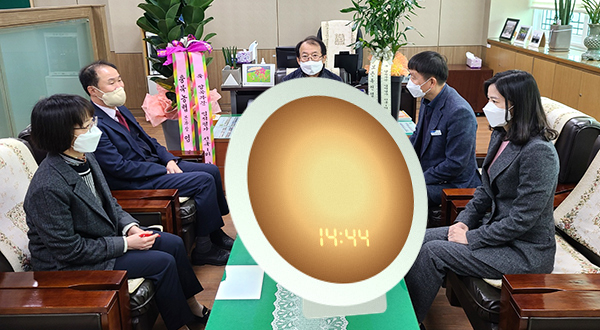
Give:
14h44
